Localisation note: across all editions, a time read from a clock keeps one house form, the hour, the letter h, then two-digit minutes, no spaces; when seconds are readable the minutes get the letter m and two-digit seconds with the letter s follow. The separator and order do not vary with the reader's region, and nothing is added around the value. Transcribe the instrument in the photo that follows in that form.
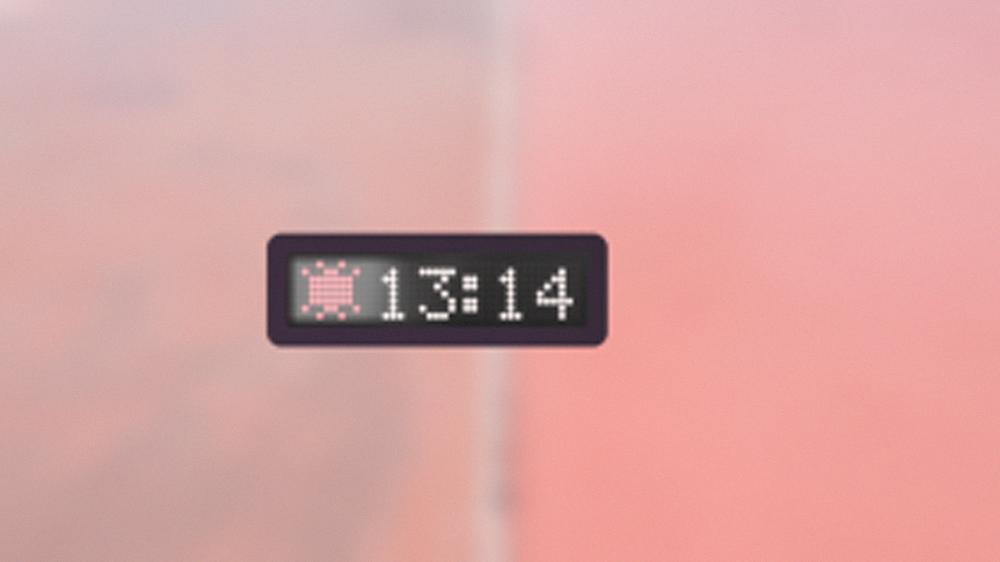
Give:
13h14
